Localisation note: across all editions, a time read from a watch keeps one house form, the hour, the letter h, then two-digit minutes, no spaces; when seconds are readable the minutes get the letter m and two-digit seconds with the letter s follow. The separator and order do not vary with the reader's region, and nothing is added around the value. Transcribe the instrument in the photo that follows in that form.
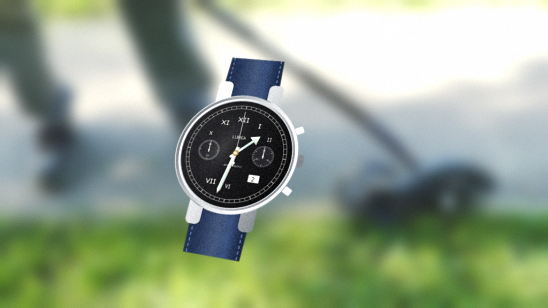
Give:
1h32
